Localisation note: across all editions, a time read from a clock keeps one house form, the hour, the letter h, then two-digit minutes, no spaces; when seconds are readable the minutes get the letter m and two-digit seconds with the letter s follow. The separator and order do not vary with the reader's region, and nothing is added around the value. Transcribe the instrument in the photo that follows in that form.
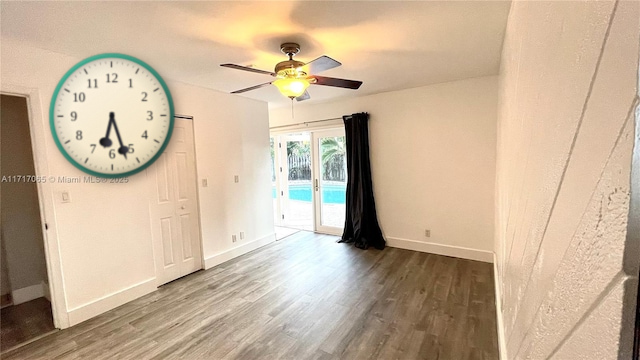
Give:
6h27
